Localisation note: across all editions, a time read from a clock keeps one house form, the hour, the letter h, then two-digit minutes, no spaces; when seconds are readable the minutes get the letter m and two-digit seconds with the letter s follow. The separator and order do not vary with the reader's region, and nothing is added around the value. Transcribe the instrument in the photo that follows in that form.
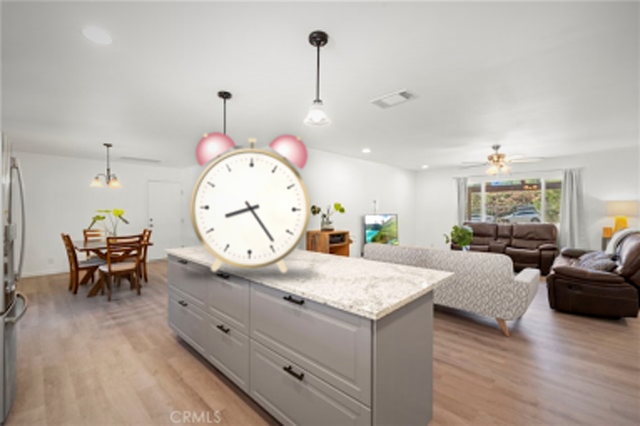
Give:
8h24
